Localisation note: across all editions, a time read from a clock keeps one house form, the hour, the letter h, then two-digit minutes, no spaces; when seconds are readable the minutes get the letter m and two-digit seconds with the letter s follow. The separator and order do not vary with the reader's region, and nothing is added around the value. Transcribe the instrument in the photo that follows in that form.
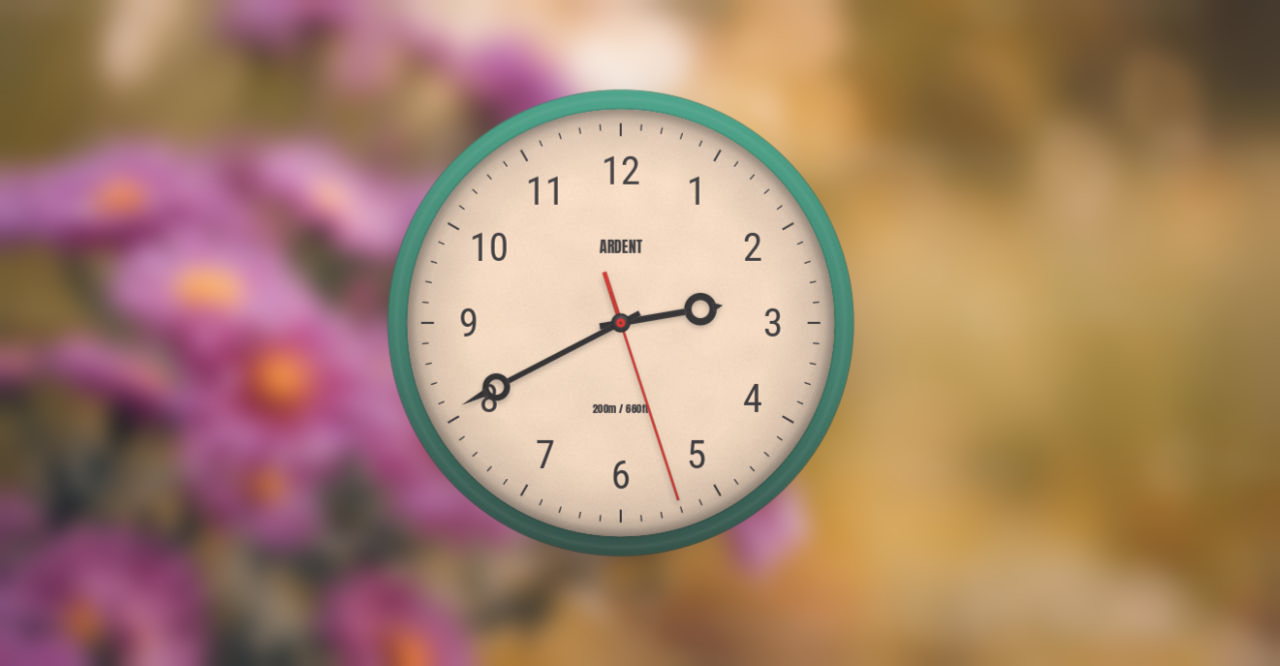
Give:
2h40m27s
